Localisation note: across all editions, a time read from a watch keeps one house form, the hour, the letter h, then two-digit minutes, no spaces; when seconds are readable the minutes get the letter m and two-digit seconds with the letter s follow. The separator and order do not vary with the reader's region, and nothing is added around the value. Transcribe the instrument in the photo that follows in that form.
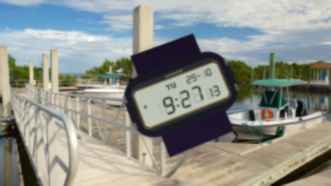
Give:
9h27m13s
